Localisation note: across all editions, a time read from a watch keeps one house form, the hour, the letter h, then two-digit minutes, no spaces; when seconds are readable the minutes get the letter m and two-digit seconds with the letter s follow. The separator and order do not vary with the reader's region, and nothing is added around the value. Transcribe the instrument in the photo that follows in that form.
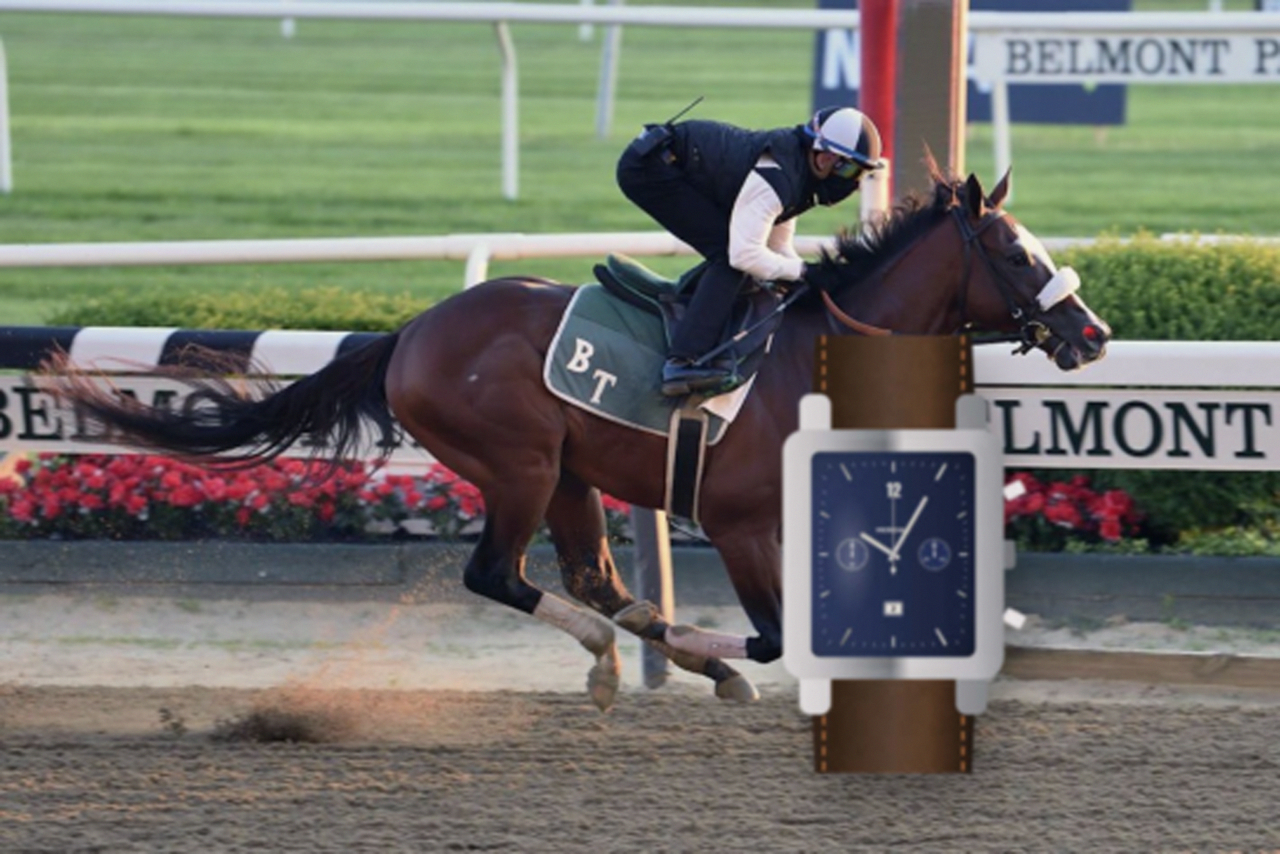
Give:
10h05
